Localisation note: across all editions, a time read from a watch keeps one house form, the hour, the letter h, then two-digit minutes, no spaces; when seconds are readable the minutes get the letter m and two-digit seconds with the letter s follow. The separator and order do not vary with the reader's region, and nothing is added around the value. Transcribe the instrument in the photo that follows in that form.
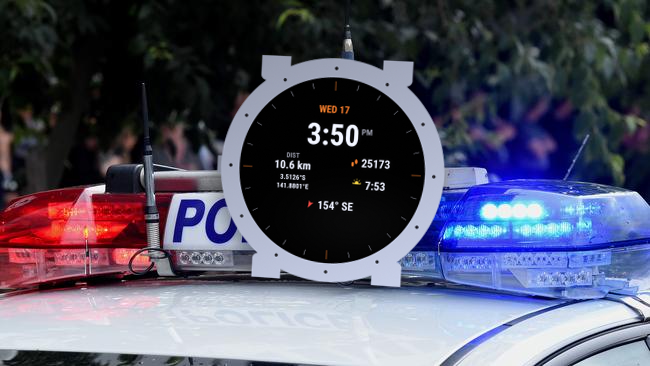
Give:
3h50
